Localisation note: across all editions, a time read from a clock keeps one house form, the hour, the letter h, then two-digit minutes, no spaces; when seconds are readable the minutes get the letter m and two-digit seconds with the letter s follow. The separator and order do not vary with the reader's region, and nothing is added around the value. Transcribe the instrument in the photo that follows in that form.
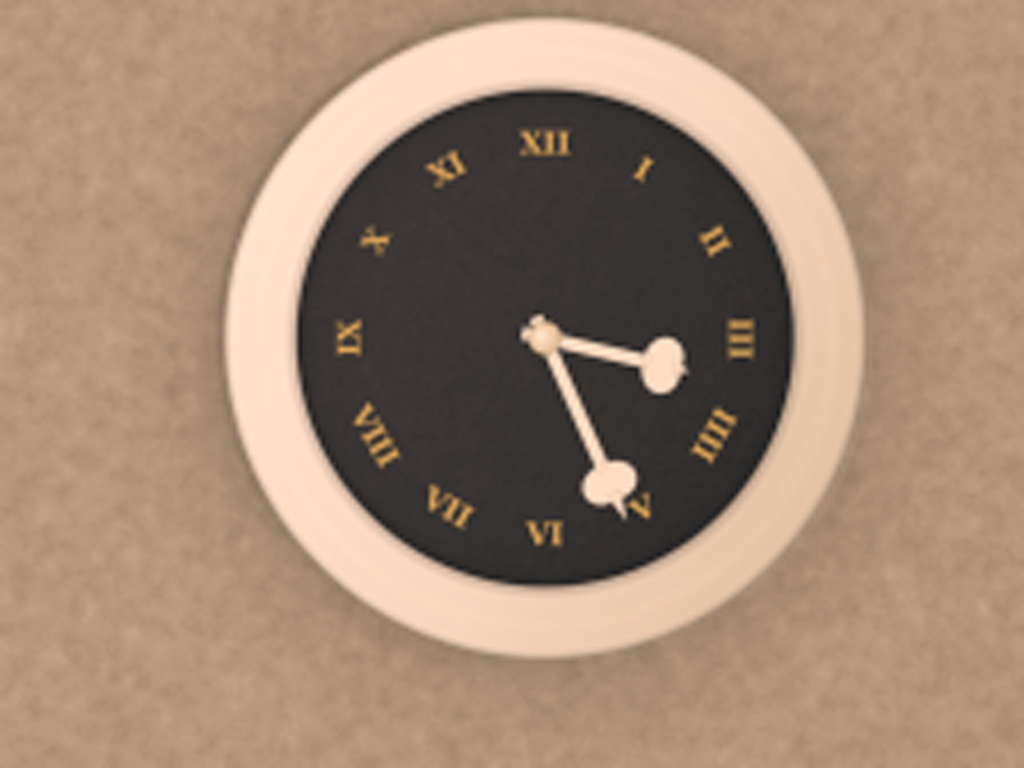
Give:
3h26
